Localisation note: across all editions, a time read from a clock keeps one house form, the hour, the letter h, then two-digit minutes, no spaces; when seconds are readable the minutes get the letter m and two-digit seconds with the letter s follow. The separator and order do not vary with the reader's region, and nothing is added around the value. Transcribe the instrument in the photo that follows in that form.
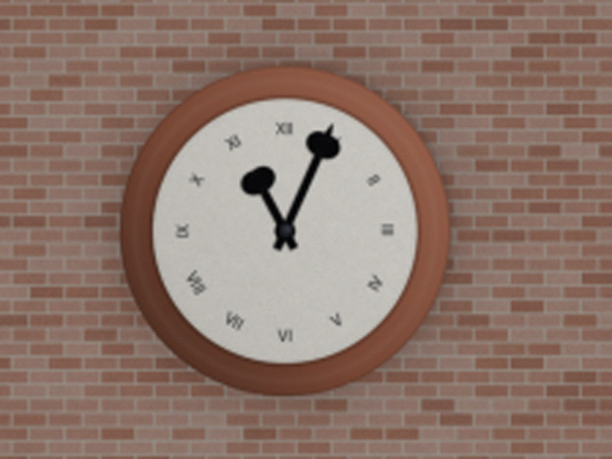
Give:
11h04
